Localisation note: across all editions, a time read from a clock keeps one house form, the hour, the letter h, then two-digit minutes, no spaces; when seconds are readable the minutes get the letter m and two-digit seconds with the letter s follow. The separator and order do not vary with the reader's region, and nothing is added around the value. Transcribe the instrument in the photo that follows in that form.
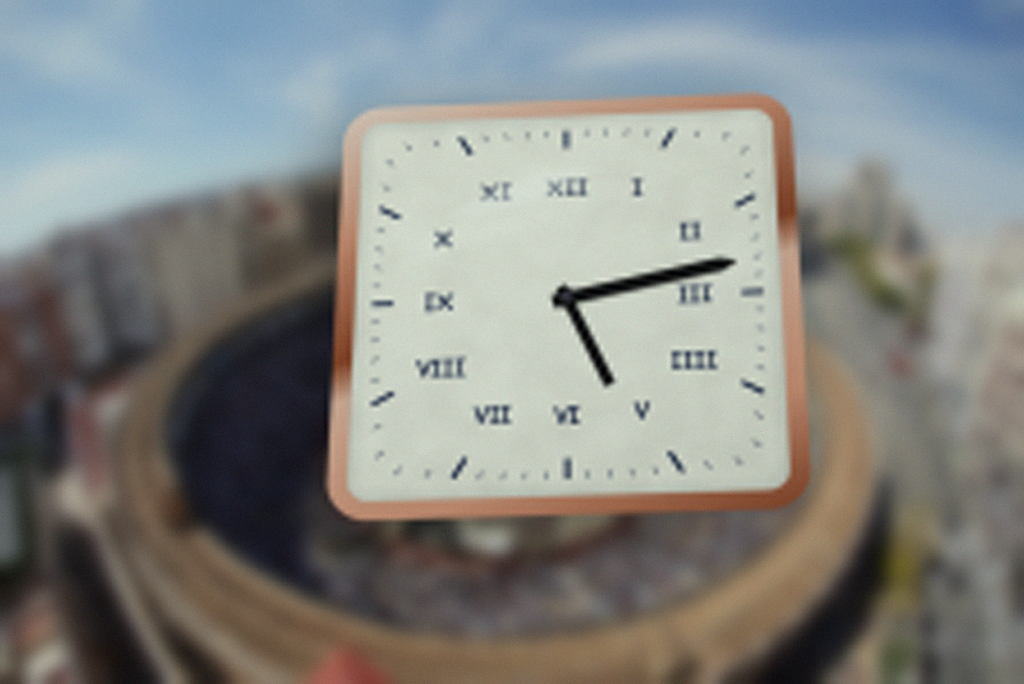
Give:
5h13
